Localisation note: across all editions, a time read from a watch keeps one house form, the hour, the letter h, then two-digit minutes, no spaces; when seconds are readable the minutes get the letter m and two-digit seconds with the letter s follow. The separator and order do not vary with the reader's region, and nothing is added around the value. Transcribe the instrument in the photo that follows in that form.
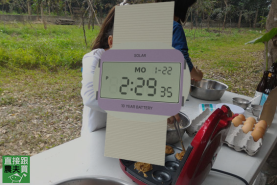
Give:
2h29m35s
